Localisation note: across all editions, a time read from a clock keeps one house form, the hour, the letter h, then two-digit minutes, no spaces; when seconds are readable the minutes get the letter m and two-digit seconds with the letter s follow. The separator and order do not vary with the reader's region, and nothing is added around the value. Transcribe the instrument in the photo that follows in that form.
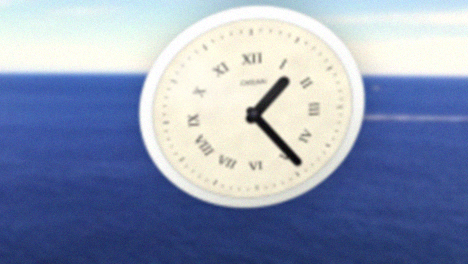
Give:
1h24
